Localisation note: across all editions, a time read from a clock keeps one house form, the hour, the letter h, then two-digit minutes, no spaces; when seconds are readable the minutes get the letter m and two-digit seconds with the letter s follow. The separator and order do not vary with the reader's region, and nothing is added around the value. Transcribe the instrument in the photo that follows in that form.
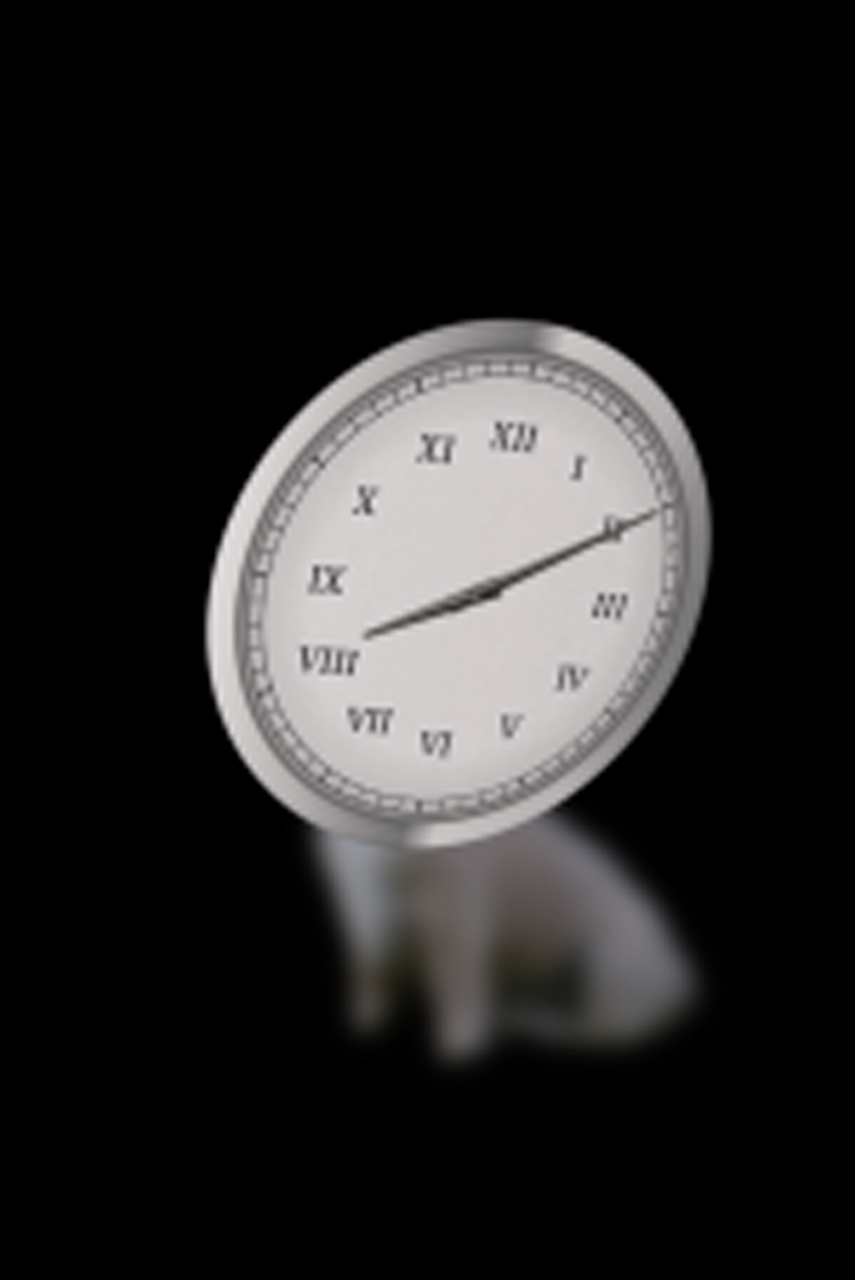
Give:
8h10
